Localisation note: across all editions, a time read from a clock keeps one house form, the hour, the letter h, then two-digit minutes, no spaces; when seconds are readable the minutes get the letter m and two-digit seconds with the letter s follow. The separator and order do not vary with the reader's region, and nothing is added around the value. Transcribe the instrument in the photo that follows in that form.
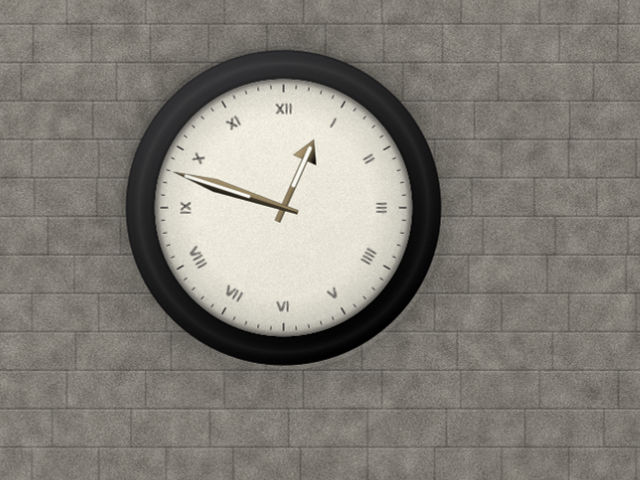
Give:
12h48
